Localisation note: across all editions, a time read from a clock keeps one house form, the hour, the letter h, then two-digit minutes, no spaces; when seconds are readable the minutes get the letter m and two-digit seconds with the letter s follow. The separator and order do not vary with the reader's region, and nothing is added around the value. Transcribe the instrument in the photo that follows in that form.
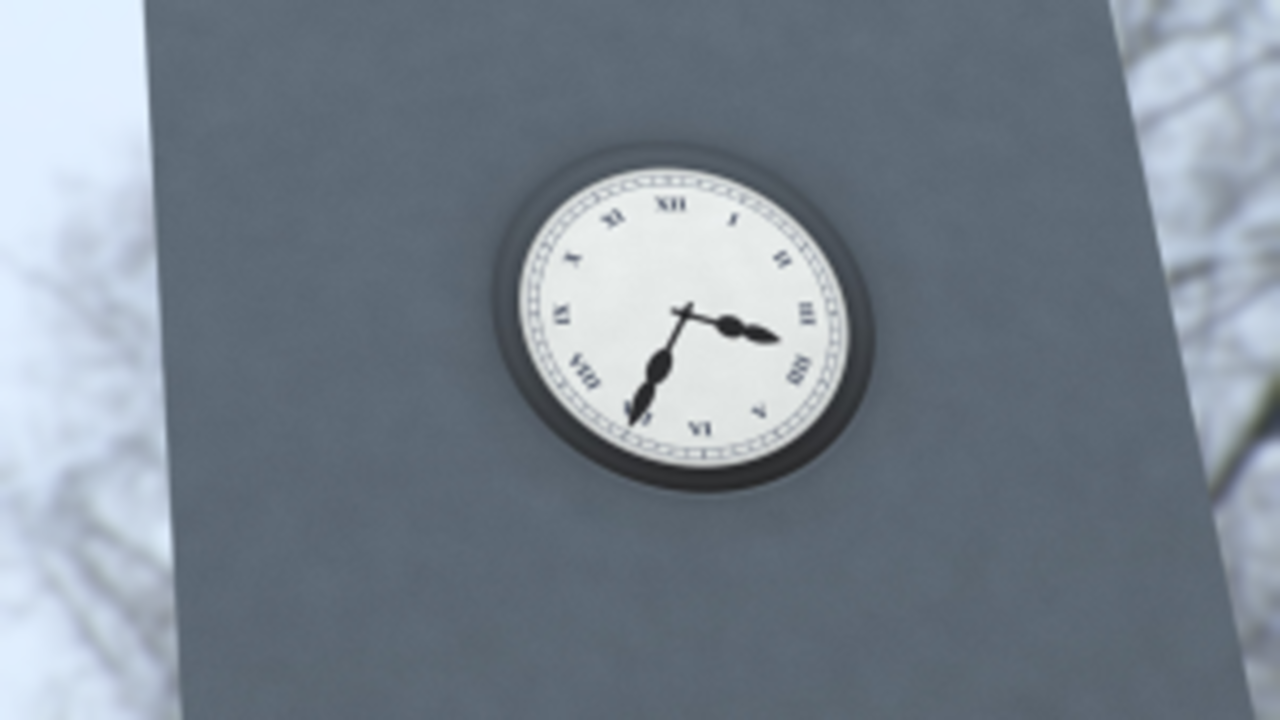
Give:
3h35
